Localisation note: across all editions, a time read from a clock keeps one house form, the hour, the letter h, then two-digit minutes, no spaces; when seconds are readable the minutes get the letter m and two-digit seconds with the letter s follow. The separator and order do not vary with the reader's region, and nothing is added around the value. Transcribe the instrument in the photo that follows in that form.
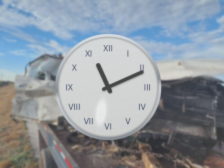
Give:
11h11
